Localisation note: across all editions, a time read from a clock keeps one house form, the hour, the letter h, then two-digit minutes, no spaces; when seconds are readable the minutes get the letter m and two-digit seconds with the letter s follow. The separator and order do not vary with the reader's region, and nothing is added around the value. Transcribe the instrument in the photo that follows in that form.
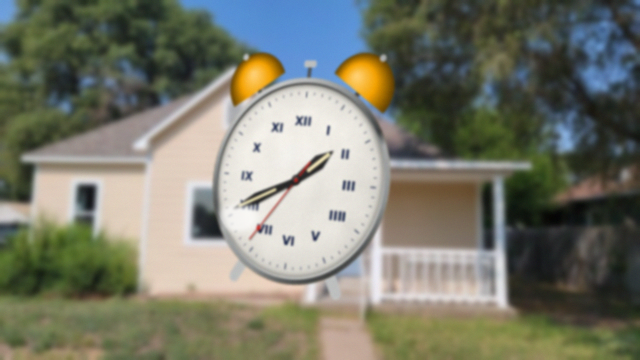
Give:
1h40m36s
